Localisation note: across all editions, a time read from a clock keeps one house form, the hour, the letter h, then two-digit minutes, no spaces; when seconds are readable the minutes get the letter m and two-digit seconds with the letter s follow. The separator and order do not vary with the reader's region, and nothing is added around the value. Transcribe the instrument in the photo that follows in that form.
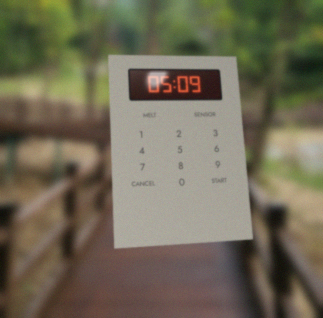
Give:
5h09
